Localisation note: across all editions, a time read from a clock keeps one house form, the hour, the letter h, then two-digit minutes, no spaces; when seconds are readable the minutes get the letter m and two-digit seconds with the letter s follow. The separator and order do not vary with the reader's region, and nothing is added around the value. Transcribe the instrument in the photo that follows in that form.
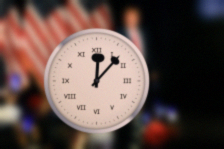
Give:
12h07
